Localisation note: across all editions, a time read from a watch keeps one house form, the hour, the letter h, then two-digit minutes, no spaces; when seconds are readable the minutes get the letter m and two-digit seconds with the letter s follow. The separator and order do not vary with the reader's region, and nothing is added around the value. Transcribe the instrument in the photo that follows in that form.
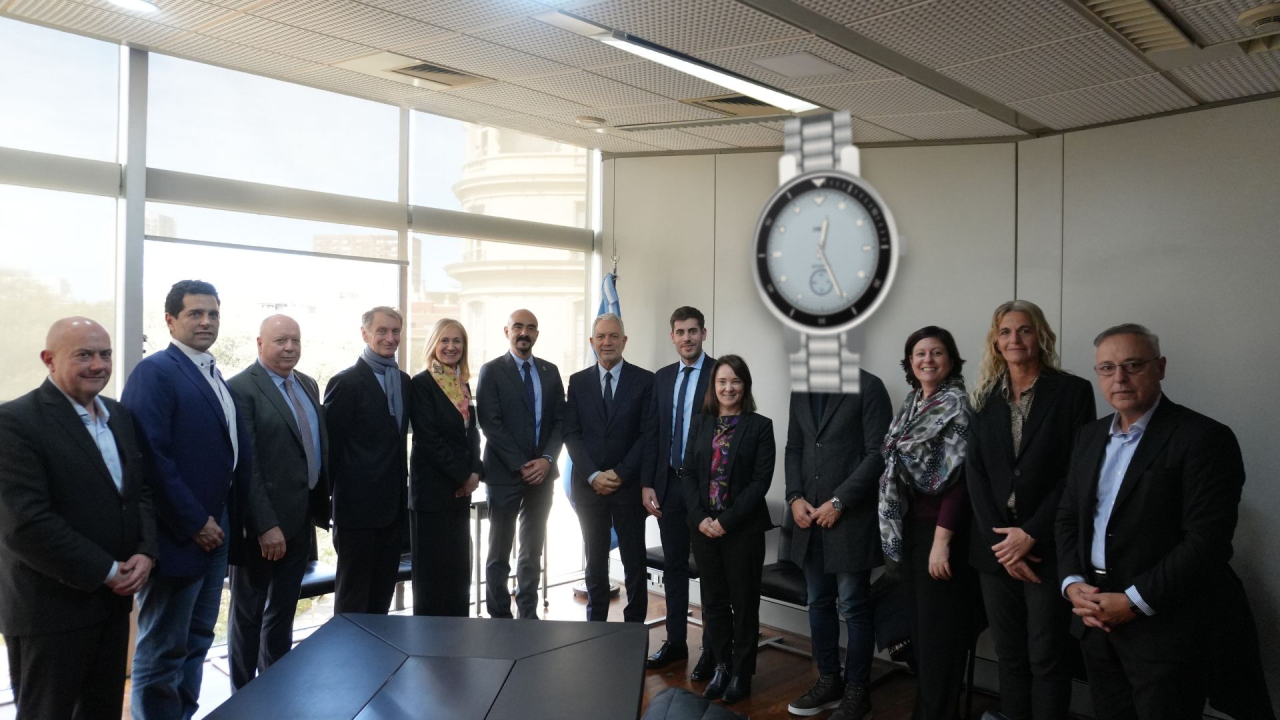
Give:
12h26
